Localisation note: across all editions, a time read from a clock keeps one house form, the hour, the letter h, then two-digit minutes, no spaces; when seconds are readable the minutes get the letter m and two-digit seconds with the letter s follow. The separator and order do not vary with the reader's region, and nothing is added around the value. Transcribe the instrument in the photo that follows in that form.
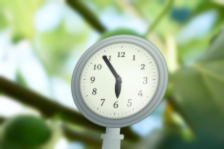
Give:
5h54
